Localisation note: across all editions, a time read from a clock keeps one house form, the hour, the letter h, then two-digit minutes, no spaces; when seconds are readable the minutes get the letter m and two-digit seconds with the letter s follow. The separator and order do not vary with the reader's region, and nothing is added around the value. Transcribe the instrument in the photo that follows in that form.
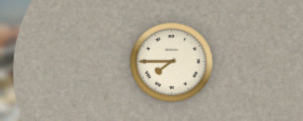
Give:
7h45
